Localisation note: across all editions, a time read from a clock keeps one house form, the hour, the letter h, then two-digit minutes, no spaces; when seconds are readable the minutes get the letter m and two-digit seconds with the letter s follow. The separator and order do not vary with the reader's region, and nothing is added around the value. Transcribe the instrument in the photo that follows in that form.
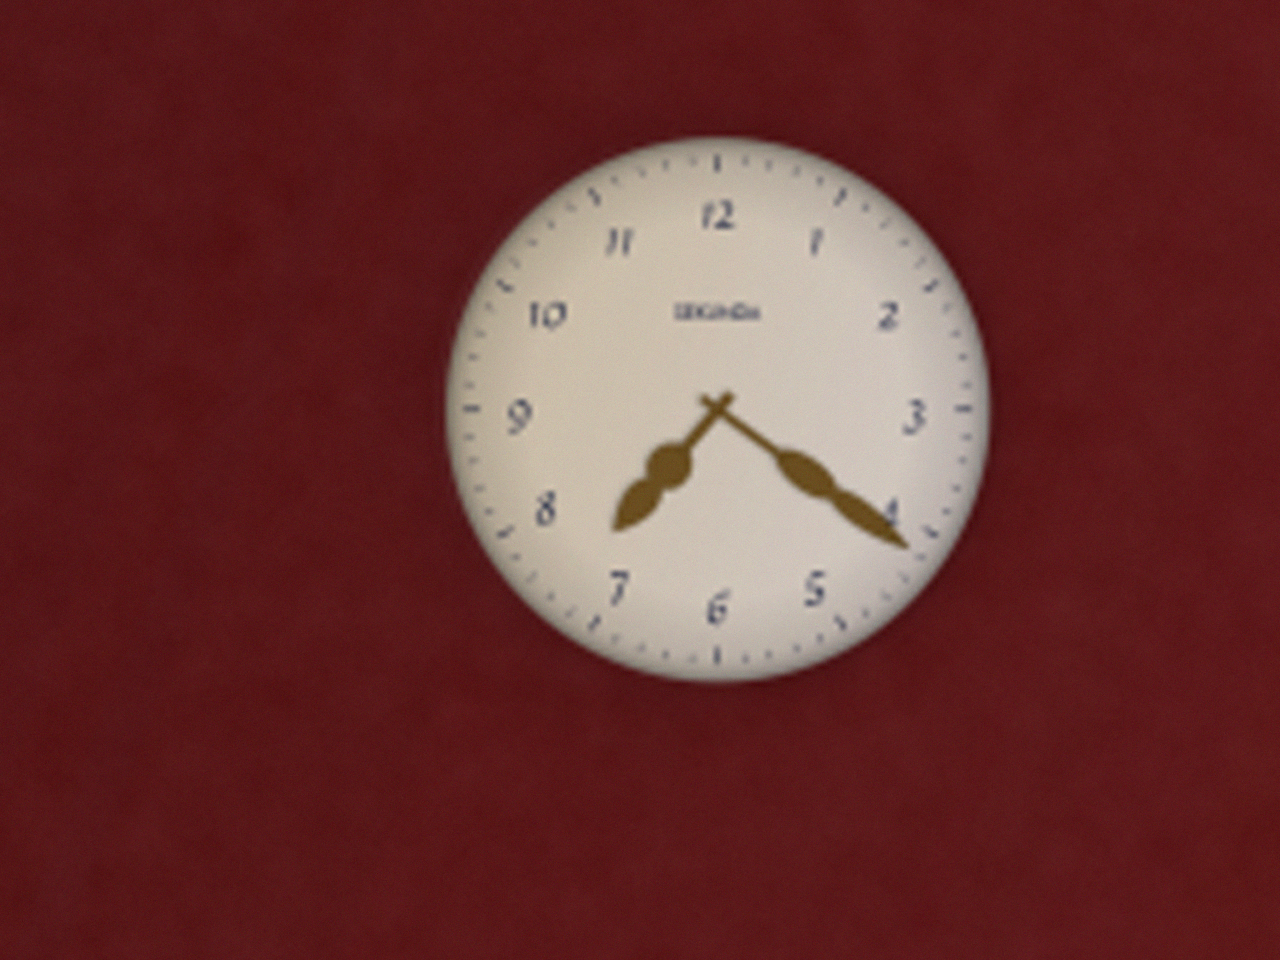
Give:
7h21
